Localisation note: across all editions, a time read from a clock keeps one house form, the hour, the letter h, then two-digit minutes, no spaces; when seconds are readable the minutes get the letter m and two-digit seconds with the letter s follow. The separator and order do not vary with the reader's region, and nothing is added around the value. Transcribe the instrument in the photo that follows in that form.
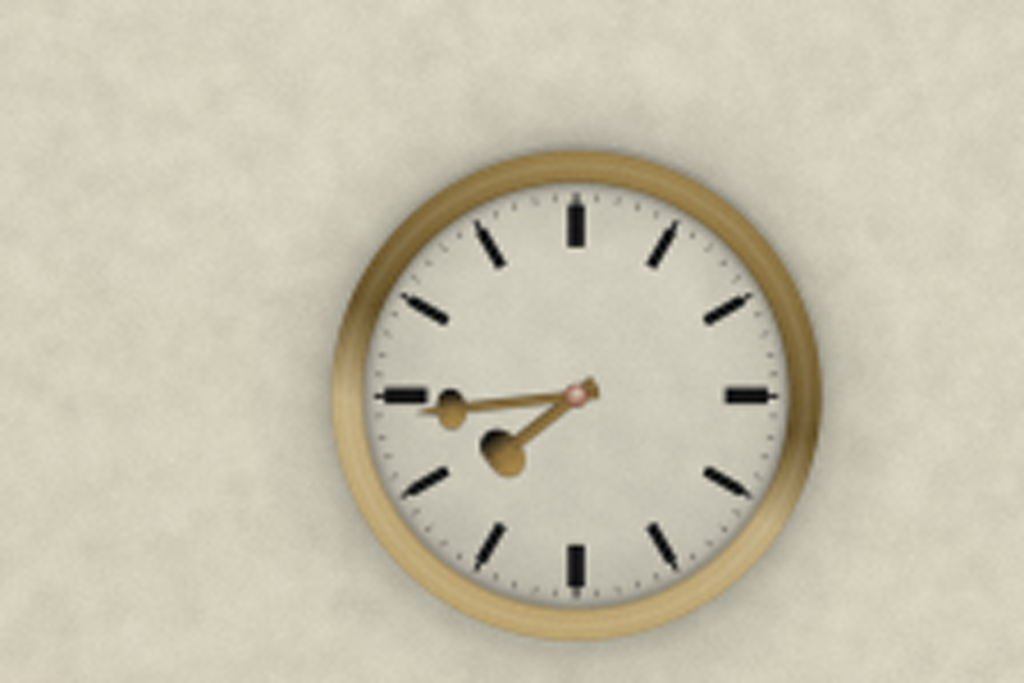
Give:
7h44
